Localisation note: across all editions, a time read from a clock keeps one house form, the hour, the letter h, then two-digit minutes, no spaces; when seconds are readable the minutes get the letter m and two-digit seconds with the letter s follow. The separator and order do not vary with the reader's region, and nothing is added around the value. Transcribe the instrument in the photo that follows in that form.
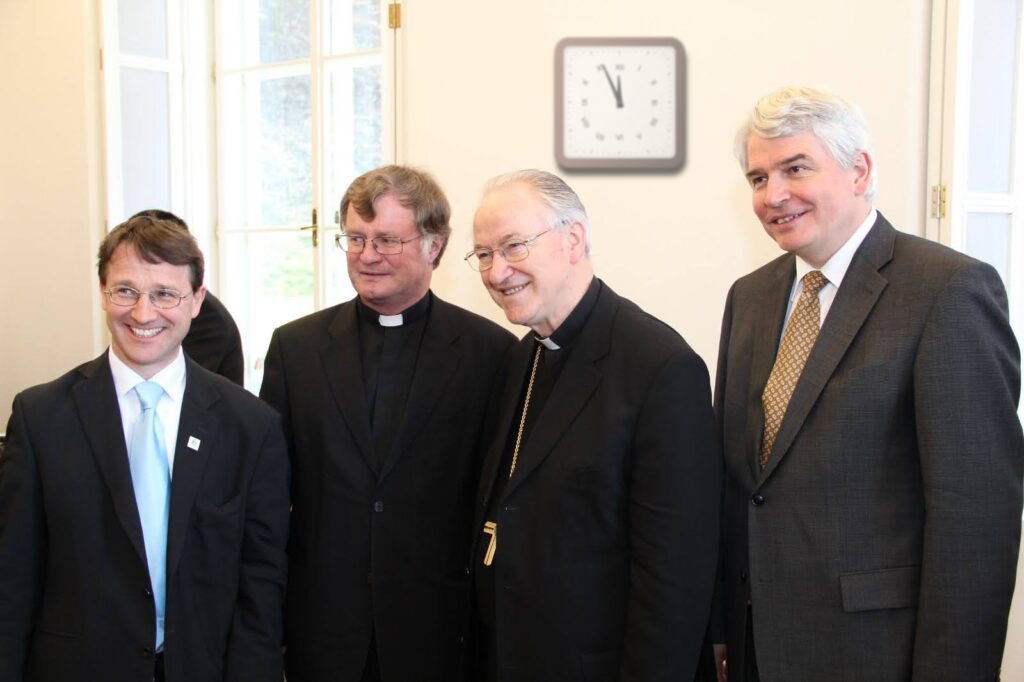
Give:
11h56
